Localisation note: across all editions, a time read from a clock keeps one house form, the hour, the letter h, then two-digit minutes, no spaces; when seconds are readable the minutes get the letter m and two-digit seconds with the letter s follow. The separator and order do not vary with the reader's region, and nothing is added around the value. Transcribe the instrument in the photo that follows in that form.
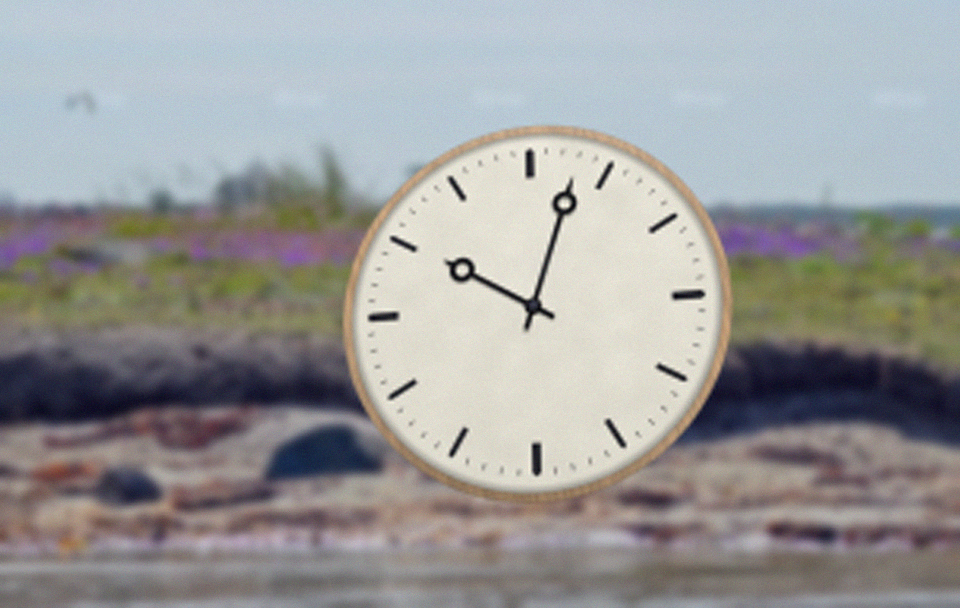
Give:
10h03
